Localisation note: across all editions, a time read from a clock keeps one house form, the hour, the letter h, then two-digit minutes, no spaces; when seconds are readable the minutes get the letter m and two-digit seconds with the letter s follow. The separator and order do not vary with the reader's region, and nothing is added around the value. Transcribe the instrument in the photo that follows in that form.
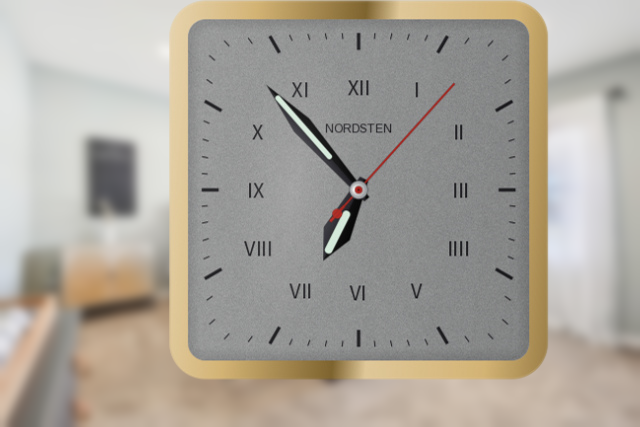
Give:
6h53m07s
